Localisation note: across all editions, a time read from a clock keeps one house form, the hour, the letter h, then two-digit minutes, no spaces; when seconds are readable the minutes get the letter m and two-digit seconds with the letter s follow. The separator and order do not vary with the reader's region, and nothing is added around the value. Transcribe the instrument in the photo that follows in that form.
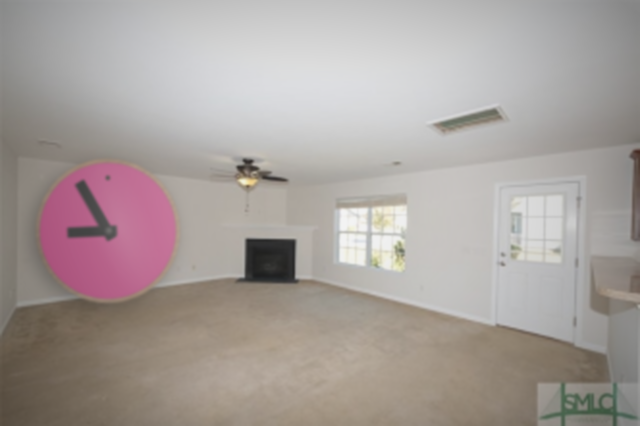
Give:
8h55
